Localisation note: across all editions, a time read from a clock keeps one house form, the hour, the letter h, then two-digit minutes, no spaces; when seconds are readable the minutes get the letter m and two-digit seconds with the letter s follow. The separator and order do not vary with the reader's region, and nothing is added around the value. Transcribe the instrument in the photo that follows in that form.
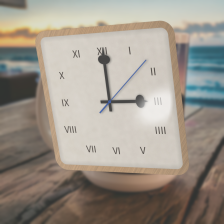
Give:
3h00m08s
